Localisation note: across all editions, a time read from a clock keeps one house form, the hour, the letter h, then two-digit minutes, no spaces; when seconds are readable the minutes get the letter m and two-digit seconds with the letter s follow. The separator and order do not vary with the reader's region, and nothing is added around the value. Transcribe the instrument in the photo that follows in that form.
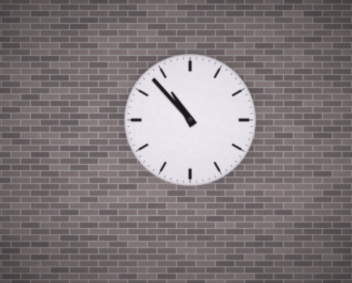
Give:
10h53
